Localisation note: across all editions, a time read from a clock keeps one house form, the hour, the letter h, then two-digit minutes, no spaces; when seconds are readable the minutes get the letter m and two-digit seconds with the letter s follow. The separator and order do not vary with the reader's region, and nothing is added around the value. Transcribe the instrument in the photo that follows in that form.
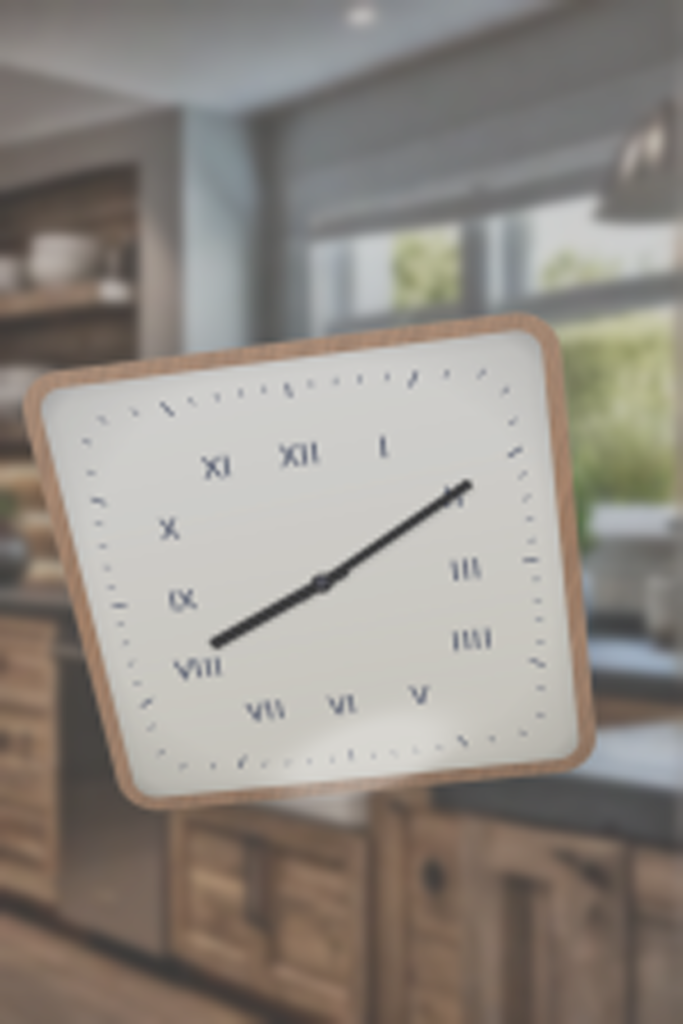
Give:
8h10
